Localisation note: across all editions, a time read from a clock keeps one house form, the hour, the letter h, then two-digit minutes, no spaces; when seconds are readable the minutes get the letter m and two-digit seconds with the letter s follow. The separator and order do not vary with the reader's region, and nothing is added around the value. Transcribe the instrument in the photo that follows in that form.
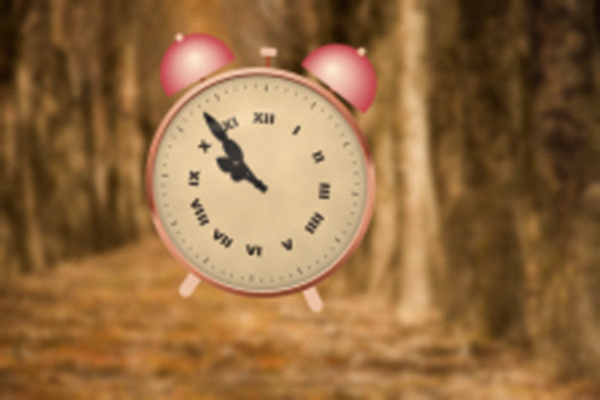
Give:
9h53
